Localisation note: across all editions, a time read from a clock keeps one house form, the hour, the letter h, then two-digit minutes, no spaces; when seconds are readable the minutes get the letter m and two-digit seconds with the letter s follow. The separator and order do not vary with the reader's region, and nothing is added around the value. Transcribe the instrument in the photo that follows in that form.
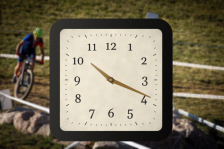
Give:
10h19
